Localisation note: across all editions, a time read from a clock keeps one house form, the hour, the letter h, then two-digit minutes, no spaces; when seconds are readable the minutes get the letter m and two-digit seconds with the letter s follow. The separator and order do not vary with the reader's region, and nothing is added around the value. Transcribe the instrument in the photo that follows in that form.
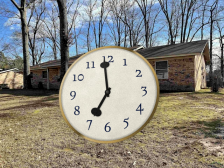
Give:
6h59
